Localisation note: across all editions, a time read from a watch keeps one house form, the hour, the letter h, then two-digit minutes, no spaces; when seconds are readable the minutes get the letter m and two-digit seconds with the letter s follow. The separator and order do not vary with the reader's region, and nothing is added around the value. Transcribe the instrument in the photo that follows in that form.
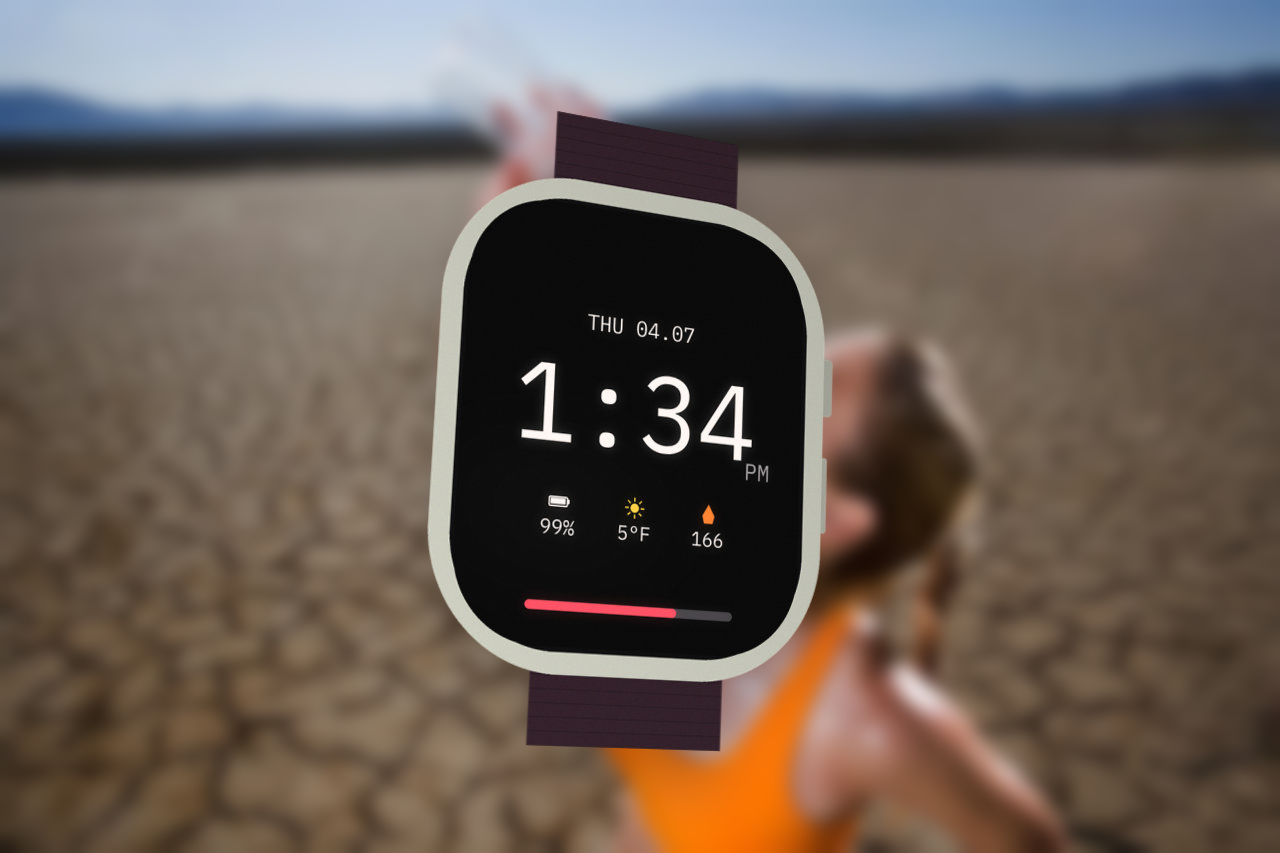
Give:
1h34
